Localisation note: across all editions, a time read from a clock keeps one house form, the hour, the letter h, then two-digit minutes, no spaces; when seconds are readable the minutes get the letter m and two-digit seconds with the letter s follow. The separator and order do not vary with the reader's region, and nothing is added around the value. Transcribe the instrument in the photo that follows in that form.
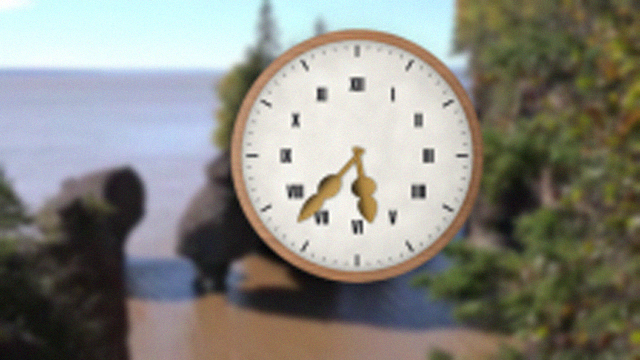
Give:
5h37
